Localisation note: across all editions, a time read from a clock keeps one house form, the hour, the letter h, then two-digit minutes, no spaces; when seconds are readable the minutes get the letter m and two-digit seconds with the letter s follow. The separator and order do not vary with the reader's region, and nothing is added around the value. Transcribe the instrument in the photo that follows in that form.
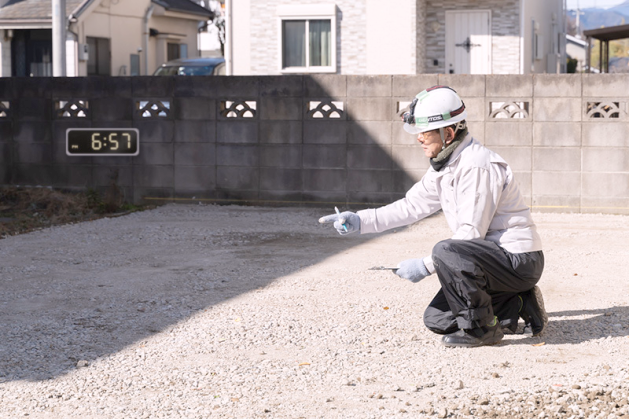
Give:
6h57
